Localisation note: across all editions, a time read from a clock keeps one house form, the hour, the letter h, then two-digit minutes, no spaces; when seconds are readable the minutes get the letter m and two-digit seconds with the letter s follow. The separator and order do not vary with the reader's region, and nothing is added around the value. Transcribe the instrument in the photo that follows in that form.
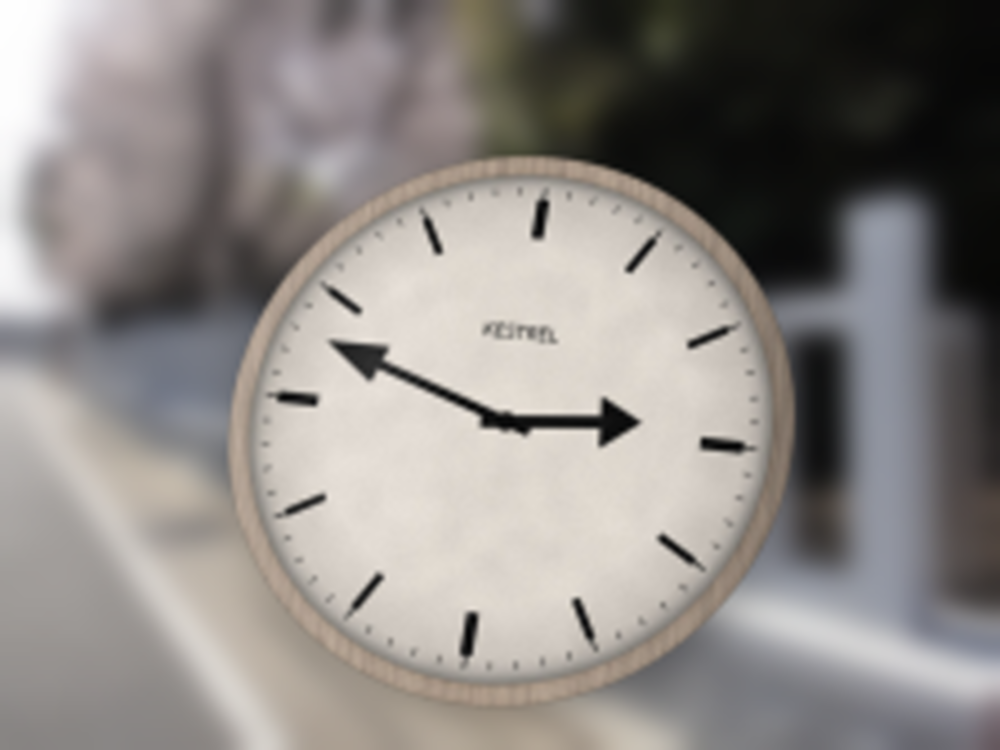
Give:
2h48
